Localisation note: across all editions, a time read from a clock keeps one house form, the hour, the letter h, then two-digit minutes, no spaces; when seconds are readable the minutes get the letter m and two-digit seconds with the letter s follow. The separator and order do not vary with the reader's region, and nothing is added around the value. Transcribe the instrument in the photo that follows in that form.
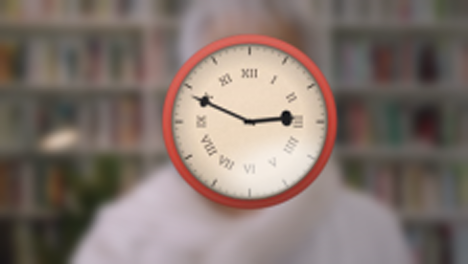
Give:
2h49
